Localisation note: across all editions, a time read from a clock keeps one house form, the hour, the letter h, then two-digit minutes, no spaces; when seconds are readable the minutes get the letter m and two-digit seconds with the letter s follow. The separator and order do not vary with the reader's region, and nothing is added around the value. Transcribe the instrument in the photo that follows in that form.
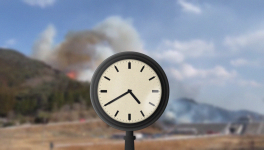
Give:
4h40
